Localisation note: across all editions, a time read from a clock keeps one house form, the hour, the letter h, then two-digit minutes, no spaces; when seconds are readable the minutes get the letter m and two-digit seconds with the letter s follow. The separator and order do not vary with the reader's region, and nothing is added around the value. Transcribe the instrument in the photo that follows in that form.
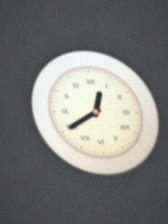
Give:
12h40
